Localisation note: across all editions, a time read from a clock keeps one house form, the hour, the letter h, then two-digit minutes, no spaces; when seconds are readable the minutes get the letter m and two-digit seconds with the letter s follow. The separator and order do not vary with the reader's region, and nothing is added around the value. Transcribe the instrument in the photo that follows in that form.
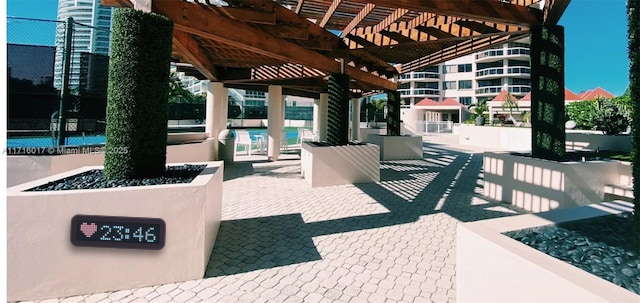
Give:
23h46
